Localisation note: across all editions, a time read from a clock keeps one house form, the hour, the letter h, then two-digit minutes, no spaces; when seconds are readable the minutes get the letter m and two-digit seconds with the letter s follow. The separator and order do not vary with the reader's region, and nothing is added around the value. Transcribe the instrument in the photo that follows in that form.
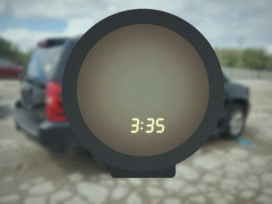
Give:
3h35
